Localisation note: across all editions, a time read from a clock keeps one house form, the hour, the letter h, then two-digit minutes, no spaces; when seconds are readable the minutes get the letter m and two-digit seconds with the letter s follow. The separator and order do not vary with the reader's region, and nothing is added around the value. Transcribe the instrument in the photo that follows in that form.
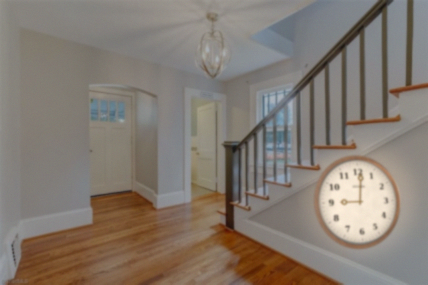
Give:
9h01
